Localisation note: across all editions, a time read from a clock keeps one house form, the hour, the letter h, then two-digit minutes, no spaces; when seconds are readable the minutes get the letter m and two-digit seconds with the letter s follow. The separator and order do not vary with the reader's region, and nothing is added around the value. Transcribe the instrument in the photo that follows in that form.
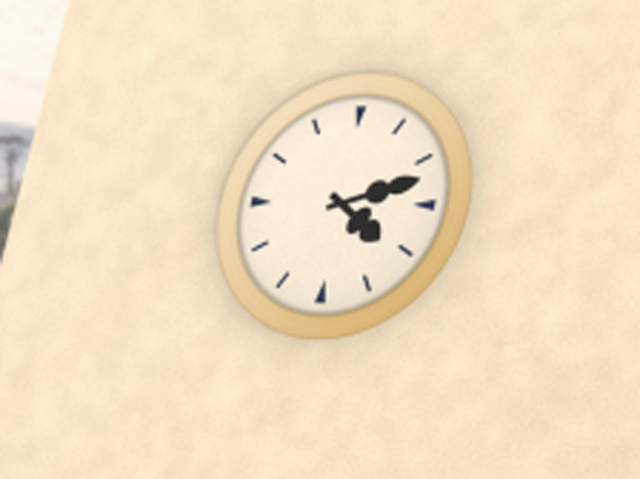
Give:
4h12
